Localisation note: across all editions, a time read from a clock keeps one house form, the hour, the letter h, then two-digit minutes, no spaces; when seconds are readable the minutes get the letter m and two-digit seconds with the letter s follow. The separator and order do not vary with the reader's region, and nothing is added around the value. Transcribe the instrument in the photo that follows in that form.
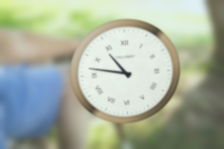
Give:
10h47
